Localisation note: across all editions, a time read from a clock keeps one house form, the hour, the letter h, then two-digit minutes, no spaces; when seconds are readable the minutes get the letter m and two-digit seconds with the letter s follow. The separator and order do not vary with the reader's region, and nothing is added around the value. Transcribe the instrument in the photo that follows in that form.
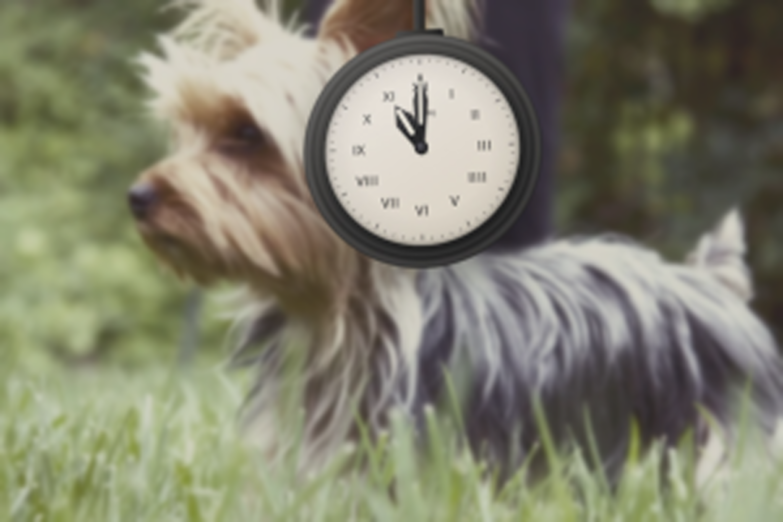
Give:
11h00
